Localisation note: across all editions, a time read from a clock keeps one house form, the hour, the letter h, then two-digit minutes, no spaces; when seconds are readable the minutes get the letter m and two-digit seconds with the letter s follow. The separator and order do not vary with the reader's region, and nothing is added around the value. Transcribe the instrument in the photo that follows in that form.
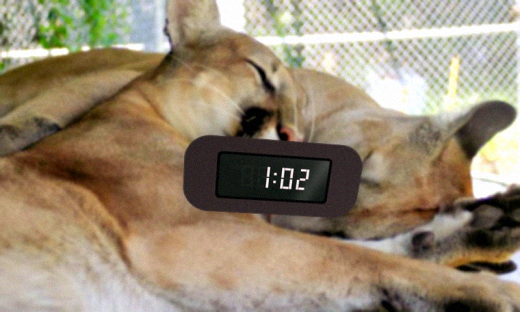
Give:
1h02
